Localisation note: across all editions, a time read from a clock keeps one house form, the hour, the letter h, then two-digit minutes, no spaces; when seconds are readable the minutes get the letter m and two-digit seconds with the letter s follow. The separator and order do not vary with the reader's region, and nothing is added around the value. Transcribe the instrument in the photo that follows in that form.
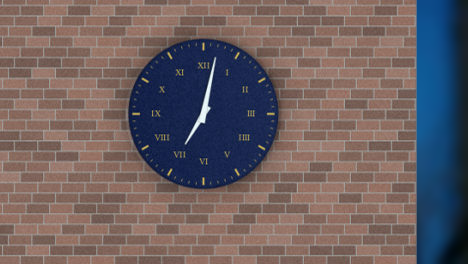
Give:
7h02
